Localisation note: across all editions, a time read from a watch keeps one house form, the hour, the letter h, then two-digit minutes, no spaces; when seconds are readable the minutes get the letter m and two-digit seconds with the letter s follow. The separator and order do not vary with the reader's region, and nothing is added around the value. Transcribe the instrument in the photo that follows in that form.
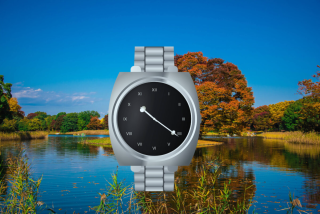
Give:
10h21
